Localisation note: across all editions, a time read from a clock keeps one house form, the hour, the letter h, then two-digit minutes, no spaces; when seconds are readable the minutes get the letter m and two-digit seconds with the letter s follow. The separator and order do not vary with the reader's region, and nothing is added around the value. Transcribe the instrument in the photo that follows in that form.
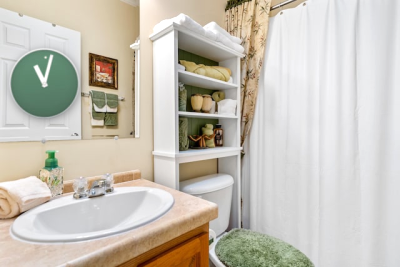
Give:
11h02
